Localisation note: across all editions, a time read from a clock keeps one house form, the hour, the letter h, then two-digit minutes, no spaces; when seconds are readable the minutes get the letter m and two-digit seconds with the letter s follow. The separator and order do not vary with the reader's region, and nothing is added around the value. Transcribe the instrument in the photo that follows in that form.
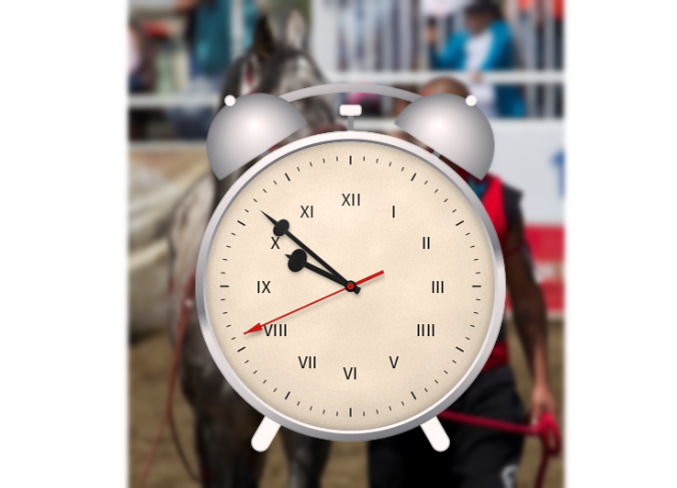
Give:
9h51m41s
